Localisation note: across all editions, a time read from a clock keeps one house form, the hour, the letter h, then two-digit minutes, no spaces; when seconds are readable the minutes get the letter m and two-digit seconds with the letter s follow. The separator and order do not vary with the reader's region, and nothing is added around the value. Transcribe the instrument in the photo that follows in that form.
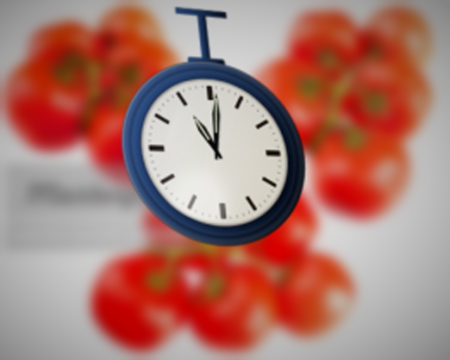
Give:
11h01
